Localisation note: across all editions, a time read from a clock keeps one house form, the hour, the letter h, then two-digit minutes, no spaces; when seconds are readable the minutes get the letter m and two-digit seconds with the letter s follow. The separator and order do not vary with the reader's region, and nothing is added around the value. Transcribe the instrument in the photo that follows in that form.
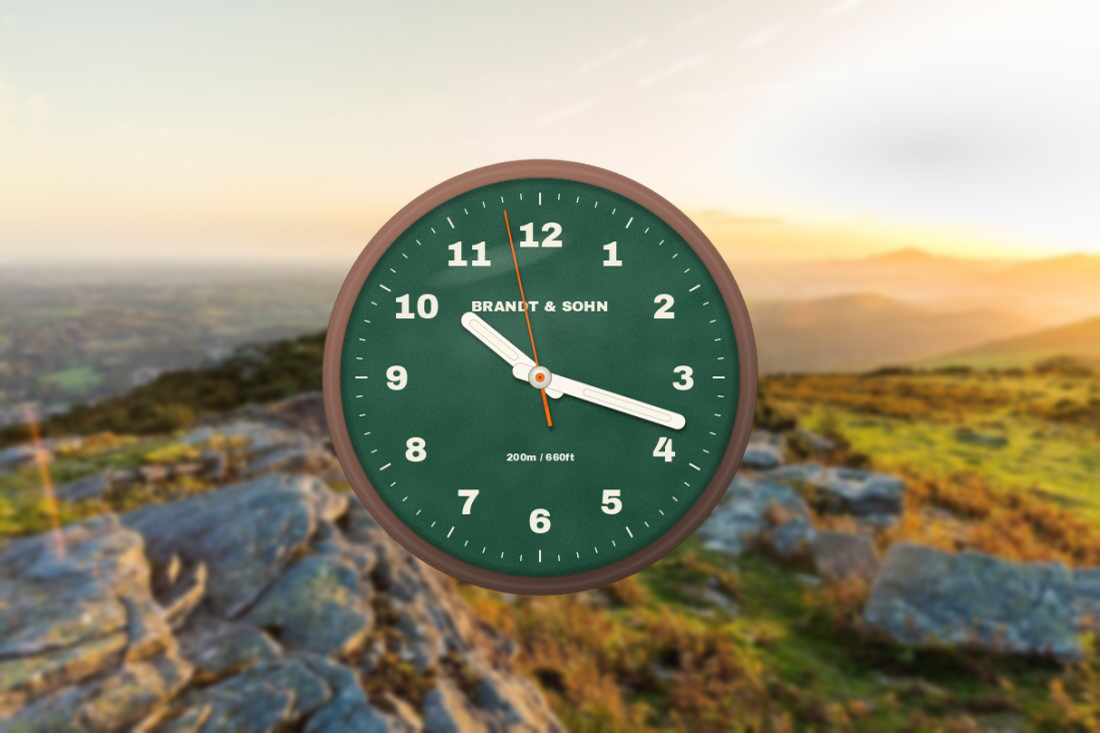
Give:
10h17m58s
